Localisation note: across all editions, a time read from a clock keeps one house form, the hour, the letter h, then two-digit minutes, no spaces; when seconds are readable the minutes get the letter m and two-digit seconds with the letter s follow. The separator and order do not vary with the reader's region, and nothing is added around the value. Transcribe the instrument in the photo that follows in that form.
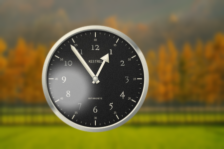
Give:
12h54
